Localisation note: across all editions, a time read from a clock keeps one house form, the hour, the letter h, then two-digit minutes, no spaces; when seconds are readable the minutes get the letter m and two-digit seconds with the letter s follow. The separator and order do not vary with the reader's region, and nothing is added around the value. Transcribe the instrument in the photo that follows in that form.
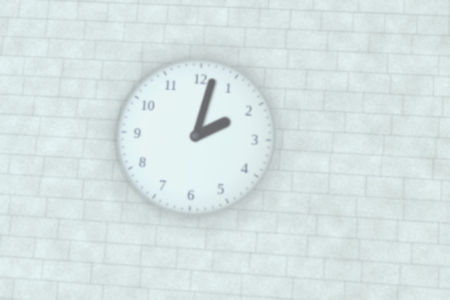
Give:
2h02
